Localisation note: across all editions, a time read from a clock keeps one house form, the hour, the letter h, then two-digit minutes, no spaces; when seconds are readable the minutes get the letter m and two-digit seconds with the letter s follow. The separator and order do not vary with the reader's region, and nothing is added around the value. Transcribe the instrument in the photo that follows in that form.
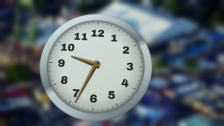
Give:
9h34
